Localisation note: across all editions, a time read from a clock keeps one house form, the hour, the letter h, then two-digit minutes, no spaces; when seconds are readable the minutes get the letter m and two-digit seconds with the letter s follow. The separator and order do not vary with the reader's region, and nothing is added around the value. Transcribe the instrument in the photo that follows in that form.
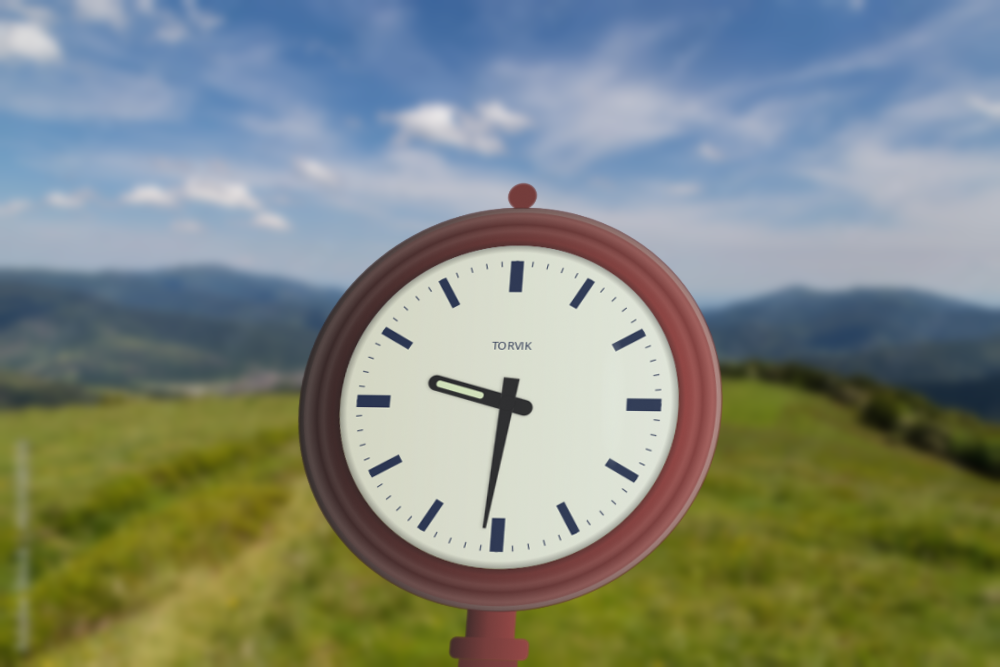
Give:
9h31
